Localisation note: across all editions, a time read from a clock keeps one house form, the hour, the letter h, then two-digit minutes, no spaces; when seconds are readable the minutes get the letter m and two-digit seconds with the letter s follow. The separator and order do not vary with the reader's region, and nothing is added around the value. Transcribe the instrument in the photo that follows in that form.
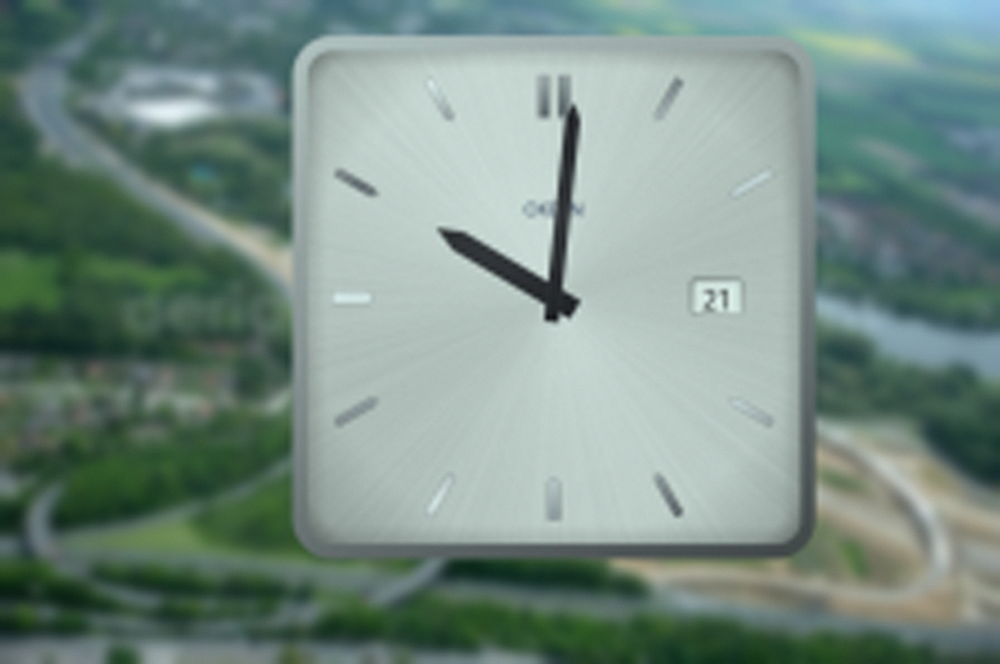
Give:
10h01
